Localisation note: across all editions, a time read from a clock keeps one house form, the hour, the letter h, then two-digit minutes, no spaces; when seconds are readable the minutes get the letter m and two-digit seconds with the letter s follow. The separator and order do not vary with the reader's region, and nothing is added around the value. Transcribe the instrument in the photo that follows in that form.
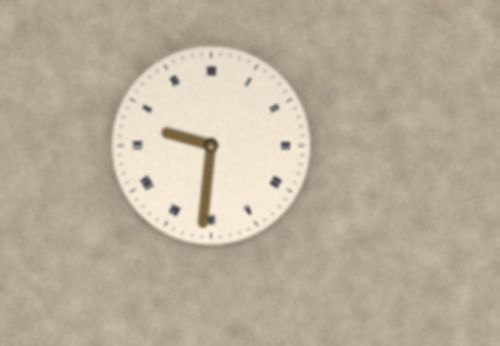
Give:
9h31
